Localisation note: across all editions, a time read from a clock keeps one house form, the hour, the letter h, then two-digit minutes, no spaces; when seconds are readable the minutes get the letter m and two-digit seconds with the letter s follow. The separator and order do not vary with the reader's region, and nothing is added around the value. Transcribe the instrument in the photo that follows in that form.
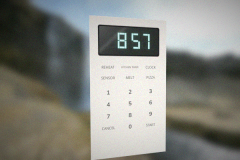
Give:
8h57
